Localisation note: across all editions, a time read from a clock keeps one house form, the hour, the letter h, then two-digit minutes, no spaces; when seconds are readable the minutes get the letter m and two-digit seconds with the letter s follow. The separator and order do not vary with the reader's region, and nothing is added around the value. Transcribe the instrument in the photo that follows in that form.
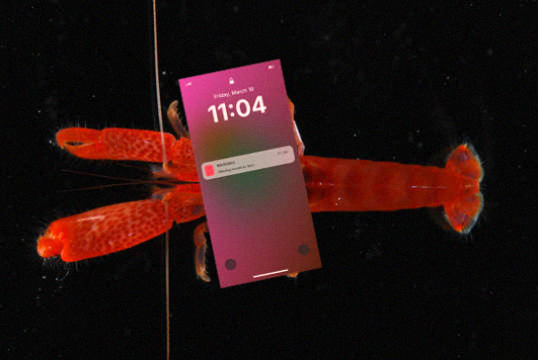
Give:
11h04
